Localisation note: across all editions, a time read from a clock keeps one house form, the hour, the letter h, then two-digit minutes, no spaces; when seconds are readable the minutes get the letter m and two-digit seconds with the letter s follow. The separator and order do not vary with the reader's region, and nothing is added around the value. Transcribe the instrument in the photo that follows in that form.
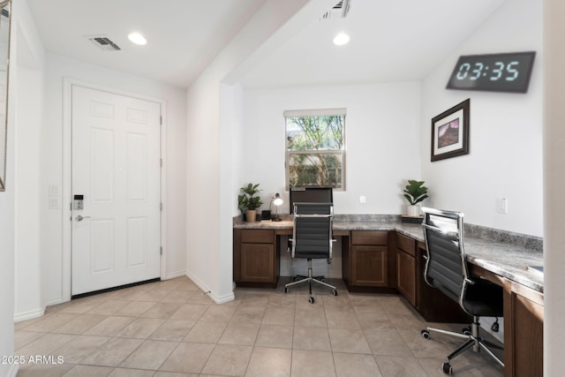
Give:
3h35
